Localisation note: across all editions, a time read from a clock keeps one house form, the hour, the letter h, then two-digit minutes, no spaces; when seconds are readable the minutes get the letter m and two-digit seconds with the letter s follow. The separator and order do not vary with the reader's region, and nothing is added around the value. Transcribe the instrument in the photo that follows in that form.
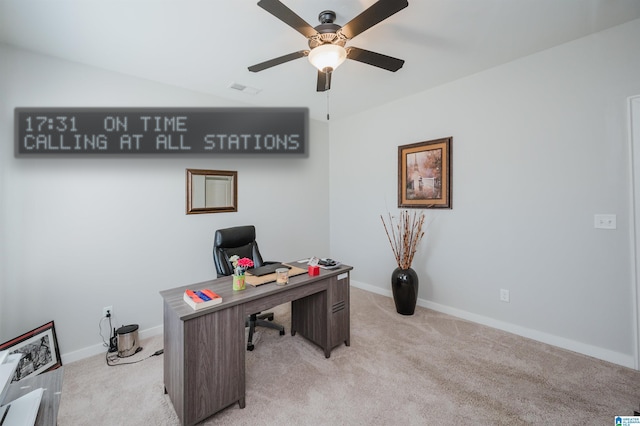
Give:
17h31
